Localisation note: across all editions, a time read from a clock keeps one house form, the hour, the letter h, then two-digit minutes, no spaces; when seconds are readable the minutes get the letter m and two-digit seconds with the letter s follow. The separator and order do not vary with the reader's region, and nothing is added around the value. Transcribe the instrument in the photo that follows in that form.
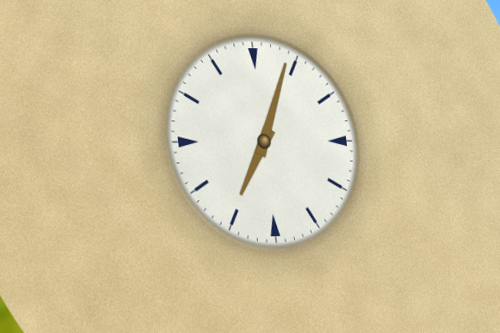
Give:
7h04
